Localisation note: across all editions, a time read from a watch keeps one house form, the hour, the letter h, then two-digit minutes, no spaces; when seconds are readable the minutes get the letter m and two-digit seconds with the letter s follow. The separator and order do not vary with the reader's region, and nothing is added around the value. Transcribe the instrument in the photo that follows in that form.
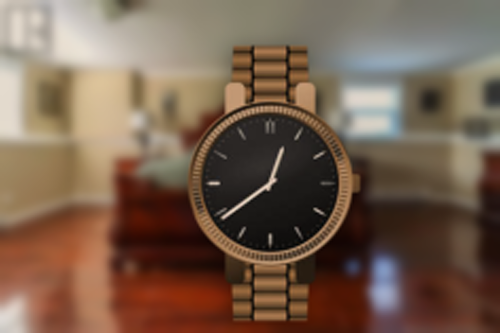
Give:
12h39
